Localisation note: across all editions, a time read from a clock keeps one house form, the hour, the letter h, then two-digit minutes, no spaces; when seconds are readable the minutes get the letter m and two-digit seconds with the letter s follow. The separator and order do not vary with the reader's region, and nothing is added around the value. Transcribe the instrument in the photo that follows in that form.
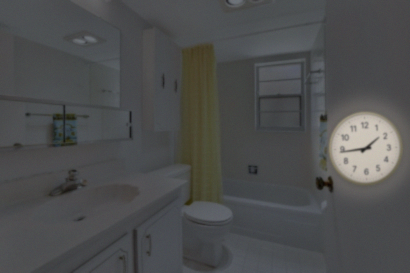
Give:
1h44
